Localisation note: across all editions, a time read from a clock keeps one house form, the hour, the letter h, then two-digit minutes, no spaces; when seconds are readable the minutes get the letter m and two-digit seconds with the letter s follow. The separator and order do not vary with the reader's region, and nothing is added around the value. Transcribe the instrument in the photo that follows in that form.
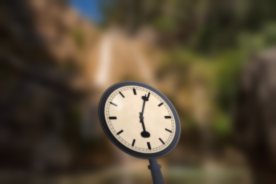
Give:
6h04
